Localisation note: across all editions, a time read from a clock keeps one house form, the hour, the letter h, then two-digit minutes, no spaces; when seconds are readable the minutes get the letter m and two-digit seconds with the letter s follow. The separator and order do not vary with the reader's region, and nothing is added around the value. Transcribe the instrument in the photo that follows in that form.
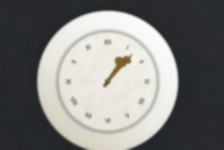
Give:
1h07
